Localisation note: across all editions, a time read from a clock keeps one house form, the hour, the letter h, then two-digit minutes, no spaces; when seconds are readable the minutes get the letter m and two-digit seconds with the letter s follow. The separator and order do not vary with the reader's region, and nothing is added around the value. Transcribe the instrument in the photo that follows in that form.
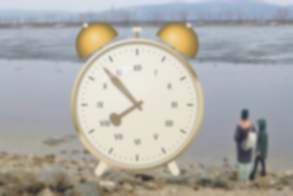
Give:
7h53
